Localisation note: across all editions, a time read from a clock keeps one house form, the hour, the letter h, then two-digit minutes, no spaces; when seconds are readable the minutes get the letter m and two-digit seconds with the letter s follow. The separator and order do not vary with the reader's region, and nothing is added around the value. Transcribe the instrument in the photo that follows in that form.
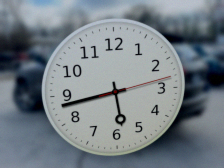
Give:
5h43m13s
